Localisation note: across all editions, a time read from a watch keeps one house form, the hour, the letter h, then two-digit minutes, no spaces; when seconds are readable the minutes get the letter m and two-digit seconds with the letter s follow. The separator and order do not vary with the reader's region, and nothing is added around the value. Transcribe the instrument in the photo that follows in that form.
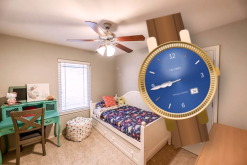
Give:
8h44
